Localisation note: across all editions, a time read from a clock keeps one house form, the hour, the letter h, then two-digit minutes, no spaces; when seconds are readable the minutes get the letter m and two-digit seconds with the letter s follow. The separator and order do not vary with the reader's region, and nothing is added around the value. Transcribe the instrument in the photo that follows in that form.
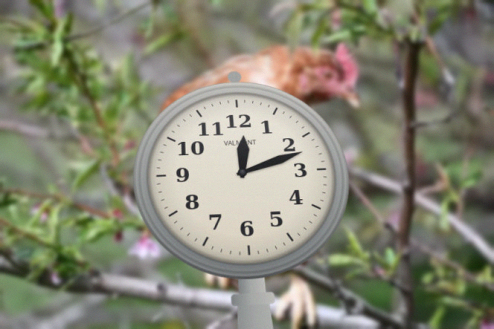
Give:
12h12
